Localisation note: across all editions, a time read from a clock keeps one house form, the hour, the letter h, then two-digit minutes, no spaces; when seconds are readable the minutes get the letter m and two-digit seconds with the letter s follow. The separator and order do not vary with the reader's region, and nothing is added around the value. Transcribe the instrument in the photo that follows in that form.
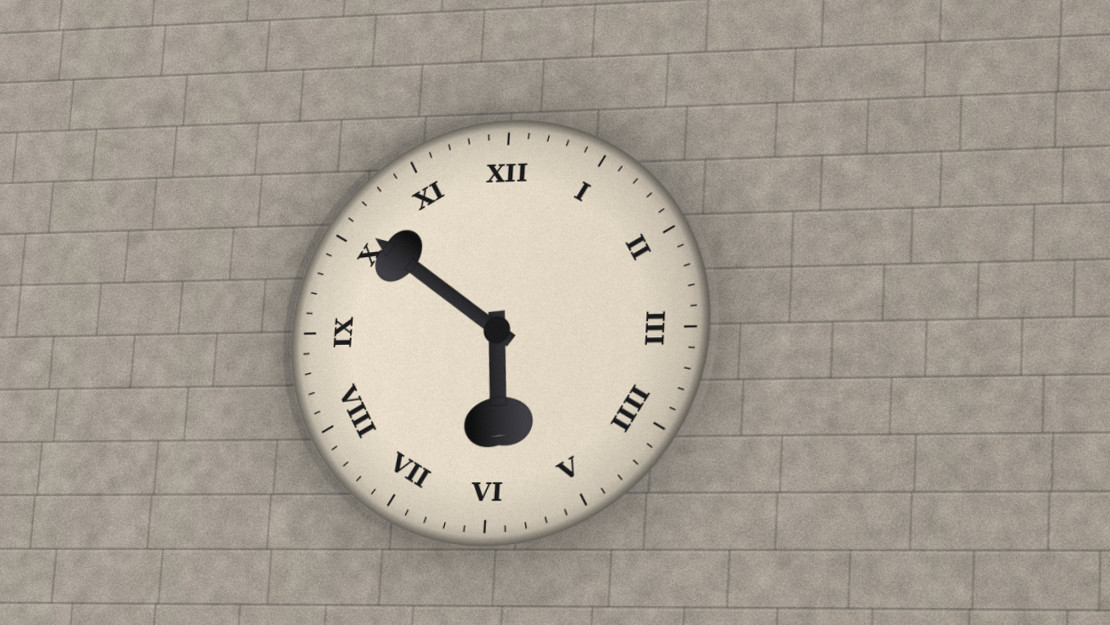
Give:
5h51
